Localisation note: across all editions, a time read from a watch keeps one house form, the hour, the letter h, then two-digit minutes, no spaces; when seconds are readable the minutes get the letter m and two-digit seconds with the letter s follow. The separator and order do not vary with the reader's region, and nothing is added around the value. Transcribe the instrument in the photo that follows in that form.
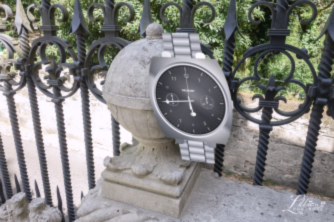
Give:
5h44
